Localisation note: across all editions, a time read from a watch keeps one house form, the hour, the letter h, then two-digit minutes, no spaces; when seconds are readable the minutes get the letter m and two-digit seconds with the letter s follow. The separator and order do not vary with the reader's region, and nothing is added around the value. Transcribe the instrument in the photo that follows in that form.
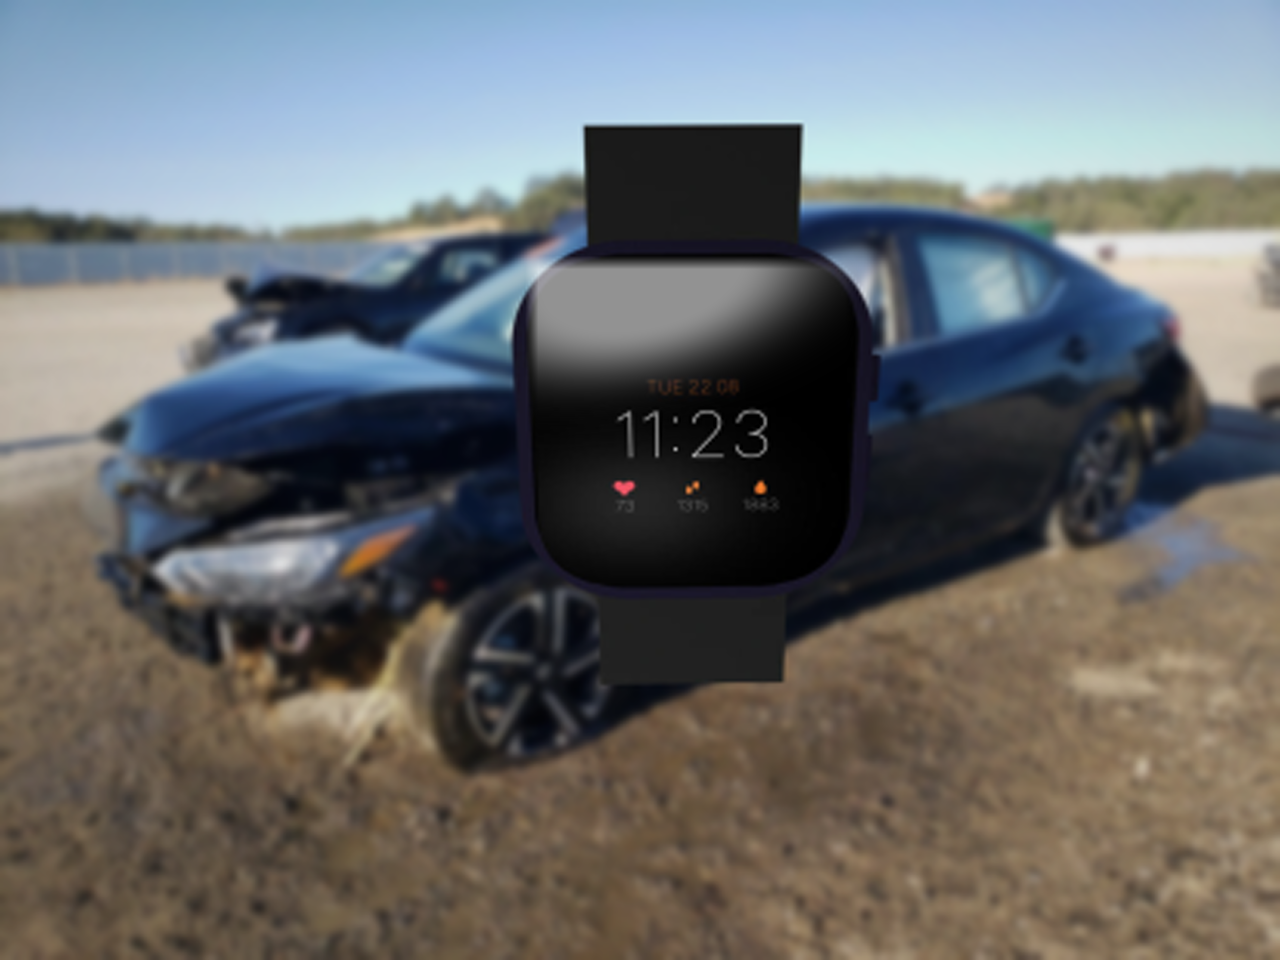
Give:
11h23
